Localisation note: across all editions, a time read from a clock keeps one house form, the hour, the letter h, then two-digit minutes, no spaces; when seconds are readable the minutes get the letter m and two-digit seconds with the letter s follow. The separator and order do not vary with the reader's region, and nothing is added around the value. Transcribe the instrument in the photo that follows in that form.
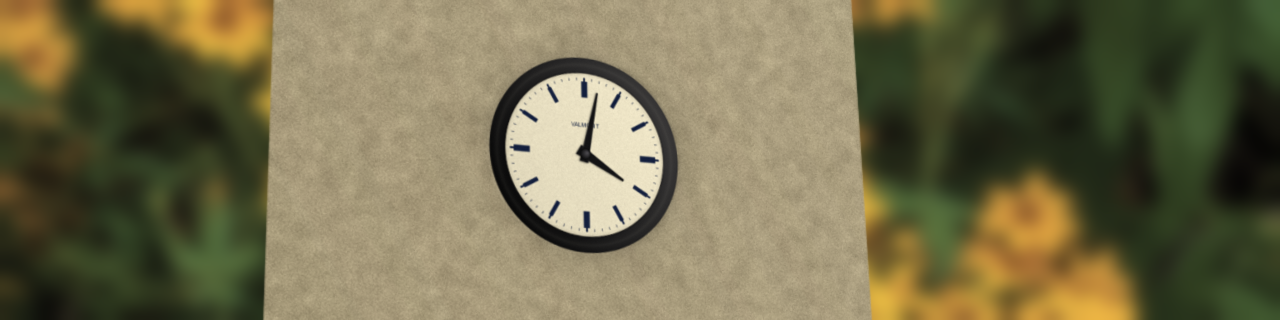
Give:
4h02
